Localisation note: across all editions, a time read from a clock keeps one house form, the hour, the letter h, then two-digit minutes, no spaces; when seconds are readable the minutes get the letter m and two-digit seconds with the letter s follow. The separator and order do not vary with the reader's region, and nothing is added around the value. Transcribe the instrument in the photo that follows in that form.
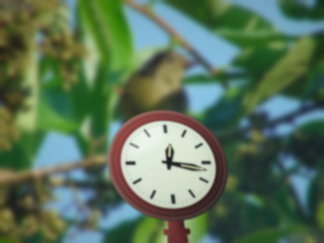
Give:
12h17
